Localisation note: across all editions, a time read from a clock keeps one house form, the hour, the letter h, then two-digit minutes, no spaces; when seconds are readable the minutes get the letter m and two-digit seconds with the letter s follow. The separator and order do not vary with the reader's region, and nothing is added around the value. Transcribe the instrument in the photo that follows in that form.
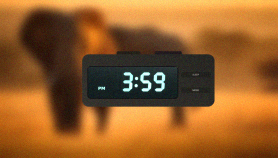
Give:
3h59
